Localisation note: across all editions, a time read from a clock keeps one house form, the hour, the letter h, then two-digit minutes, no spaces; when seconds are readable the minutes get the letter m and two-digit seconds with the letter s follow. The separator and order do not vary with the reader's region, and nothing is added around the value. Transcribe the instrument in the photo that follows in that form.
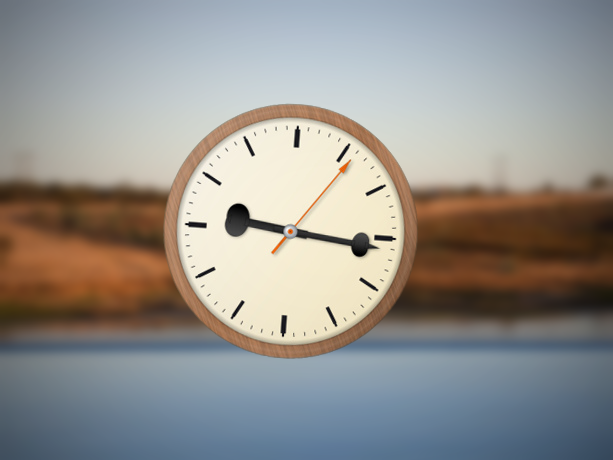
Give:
9h16m06s
